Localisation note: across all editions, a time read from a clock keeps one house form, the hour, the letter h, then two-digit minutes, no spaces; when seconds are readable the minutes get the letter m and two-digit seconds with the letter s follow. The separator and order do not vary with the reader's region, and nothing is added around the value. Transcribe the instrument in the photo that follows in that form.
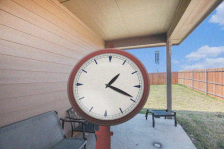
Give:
1h19
